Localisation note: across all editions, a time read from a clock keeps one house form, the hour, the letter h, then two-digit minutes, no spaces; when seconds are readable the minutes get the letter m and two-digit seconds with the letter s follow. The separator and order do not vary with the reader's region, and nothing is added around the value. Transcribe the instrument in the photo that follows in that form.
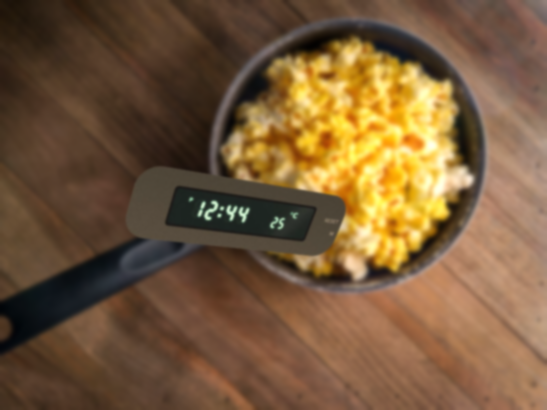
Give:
12h44
